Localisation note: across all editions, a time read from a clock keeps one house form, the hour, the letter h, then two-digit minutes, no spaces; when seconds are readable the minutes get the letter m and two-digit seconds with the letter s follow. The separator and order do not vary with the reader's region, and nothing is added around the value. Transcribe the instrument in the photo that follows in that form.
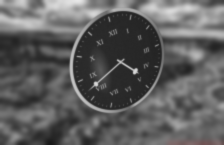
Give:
4h42
